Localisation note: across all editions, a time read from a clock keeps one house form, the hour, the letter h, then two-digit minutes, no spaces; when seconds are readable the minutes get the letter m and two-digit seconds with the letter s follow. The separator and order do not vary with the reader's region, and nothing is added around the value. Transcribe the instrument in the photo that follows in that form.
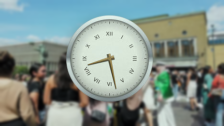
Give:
8h28
